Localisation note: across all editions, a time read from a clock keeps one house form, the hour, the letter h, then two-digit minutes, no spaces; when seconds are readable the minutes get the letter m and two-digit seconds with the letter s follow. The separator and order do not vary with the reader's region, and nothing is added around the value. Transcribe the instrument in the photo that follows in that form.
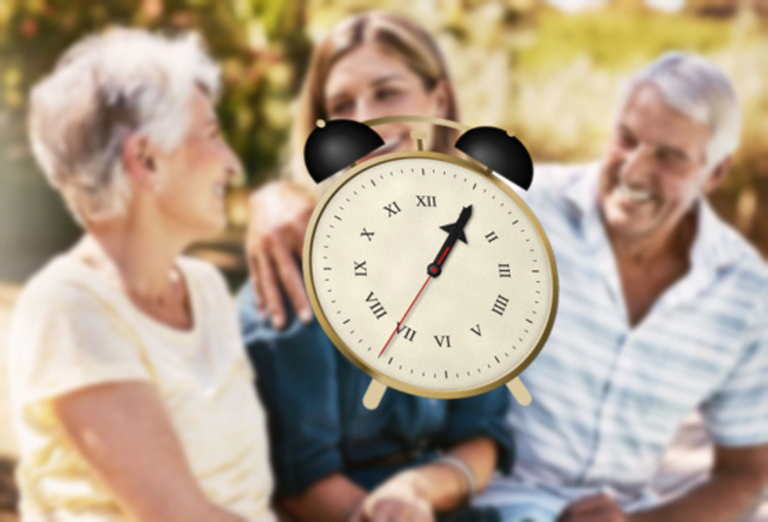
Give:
1h05m36s
